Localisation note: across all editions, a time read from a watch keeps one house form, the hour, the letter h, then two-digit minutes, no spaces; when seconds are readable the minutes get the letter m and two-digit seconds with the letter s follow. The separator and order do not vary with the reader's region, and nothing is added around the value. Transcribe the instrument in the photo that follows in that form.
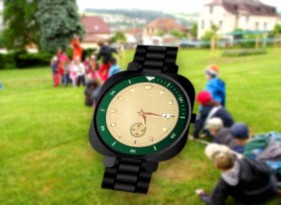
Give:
5h16
